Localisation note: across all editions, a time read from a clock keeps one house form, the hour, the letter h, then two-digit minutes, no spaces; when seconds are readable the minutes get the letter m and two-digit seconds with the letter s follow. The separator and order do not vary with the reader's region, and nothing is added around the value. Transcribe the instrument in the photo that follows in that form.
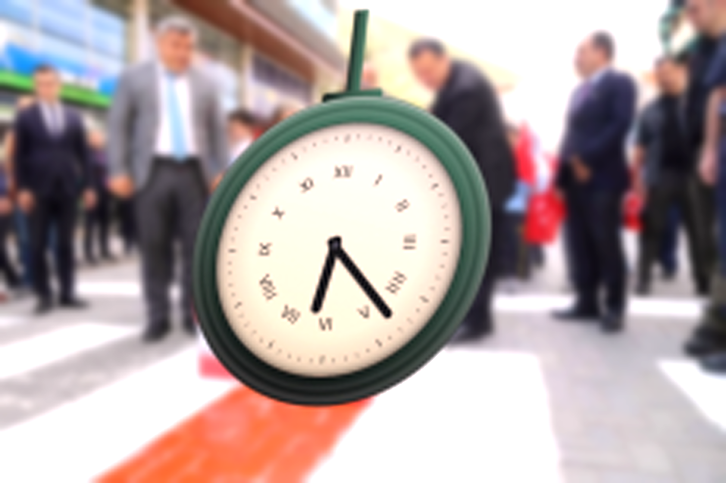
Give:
6h23
